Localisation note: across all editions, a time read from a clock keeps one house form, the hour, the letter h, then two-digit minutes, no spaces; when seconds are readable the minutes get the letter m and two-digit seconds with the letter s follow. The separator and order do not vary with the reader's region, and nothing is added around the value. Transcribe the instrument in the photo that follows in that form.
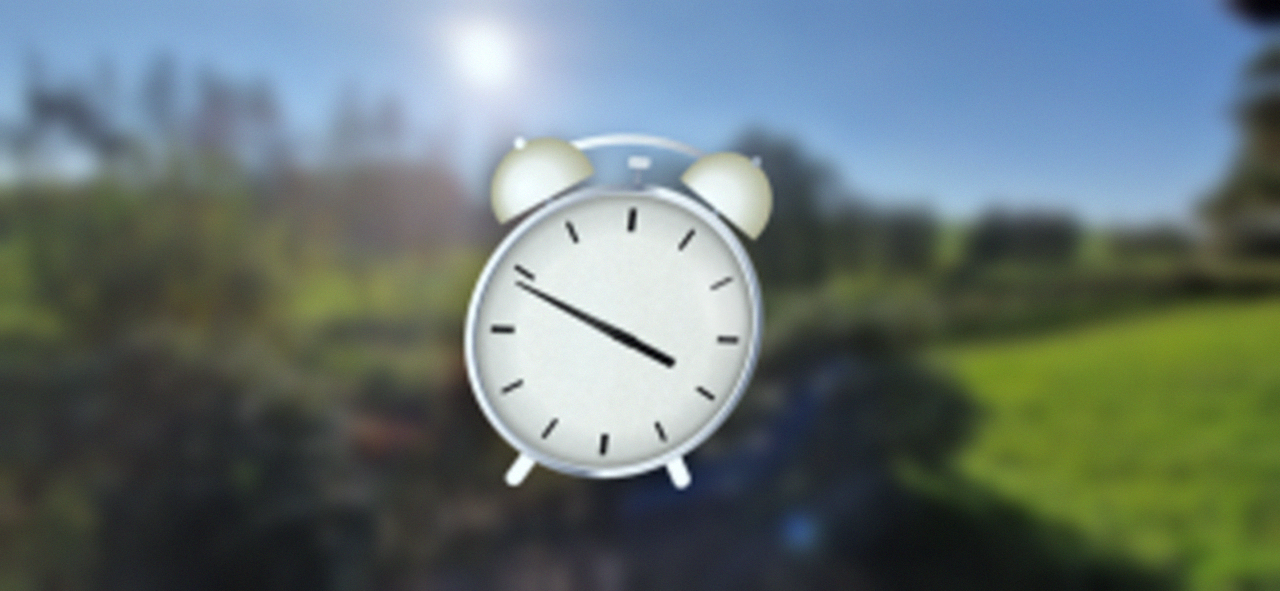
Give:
3h49
